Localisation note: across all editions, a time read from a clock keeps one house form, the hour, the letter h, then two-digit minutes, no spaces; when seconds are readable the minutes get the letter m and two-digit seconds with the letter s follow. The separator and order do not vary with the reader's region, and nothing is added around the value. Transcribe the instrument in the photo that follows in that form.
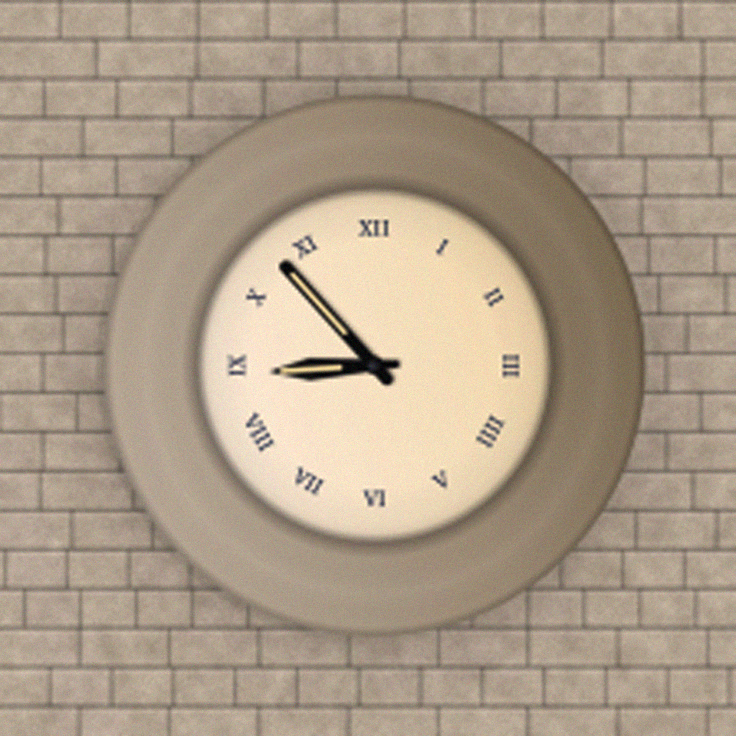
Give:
8h53
